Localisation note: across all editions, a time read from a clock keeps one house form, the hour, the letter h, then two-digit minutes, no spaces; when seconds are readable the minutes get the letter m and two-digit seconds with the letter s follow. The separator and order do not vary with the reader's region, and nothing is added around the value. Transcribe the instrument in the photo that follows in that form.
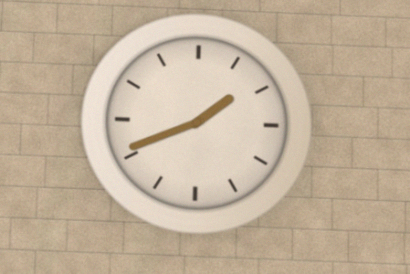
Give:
1h41
